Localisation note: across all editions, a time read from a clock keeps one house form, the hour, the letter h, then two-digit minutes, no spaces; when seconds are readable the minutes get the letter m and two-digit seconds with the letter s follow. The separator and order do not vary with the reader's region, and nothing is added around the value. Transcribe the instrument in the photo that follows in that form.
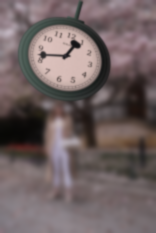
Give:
12h42
